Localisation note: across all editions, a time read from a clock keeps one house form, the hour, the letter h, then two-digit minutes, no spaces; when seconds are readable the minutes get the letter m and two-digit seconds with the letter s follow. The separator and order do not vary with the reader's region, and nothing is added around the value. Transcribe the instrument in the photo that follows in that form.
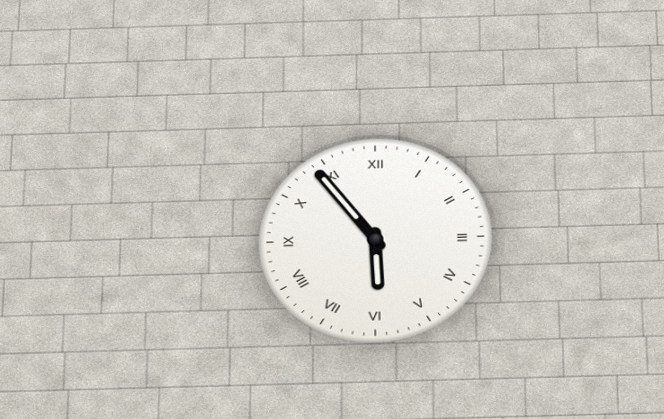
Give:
5h54
